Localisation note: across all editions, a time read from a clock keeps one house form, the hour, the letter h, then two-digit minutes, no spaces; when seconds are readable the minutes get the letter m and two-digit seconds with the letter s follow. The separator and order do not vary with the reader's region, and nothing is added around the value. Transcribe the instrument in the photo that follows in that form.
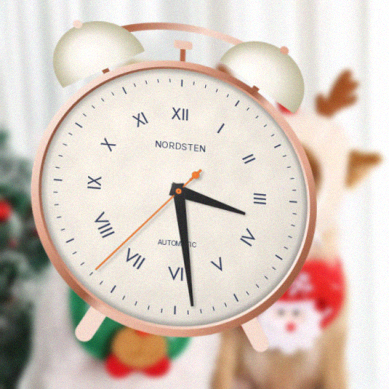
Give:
3h28m37s
